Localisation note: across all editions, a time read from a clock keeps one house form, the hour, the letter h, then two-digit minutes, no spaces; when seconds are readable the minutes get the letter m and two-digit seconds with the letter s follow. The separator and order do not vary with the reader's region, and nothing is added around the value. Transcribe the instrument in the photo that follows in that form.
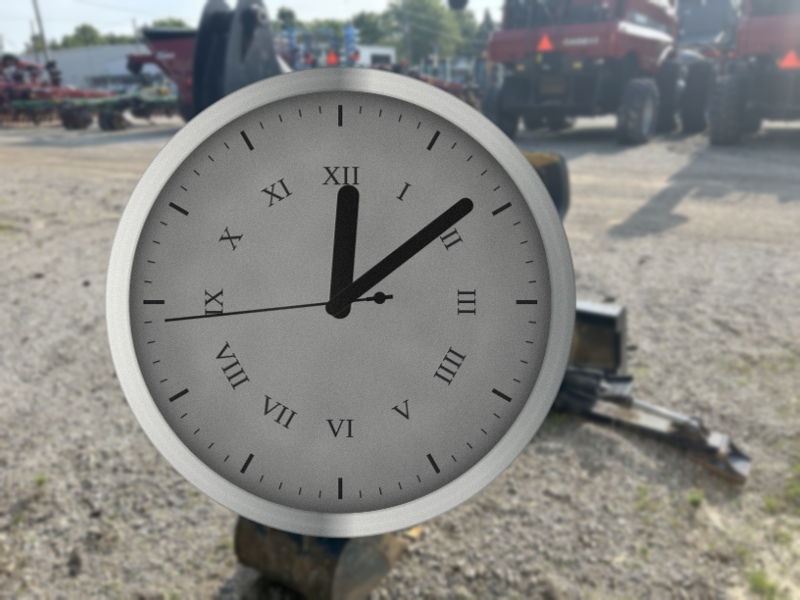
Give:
12h08m44s
